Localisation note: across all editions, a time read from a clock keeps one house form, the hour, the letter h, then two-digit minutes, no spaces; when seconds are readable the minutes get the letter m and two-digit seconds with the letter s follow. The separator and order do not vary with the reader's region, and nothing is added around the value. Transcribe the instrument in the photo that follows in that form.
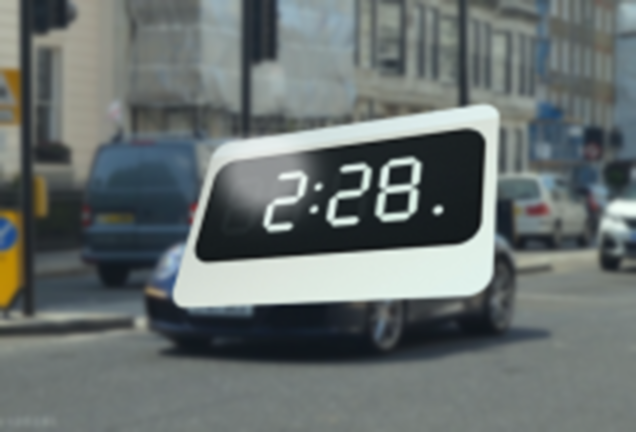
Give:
2h28
